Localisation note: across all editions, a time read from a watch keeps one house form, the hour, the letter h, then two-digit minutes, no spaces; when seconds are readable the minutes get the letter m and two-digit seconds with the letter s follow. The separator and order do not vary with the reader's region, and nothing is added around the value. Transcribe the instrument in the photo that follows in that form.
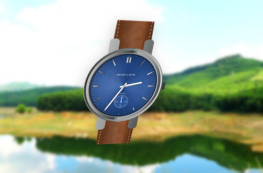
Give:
2h35
